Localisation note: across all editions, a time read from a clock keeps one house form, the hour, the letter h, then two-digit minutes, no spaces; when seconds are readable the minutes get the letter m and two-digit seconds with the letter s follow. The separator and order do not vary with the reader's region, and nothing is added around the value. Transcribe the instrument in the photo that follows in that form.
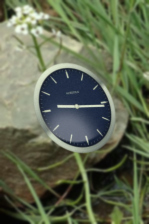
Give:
9h16
